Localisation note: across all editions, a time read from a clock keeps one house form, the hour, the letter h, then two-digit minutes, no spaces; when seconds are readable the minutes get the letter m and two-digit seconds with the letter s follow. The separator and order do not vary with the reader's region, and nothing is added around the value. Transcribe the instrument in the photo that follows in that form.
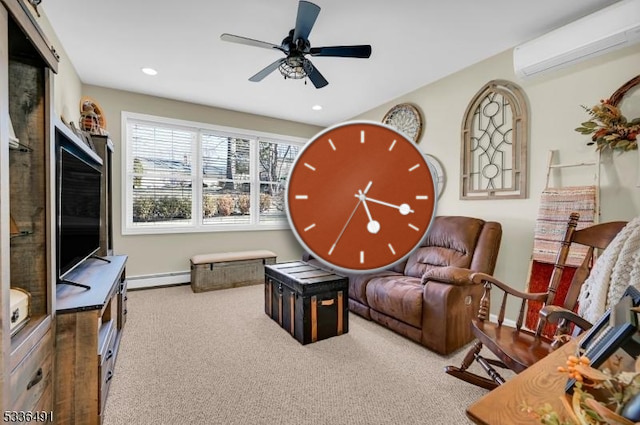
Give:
5h17m35s
